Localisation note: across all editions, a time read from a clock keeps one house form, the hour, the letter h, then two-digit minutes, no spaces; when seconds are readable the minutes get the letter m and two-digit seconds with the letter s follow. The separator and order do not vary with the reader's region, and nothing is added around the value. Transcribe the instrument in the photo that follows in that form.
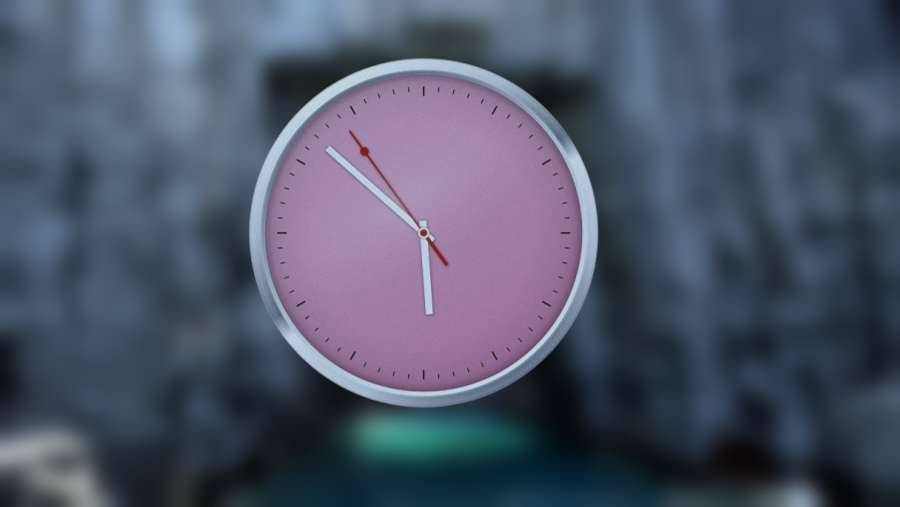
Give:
5h51m54s
